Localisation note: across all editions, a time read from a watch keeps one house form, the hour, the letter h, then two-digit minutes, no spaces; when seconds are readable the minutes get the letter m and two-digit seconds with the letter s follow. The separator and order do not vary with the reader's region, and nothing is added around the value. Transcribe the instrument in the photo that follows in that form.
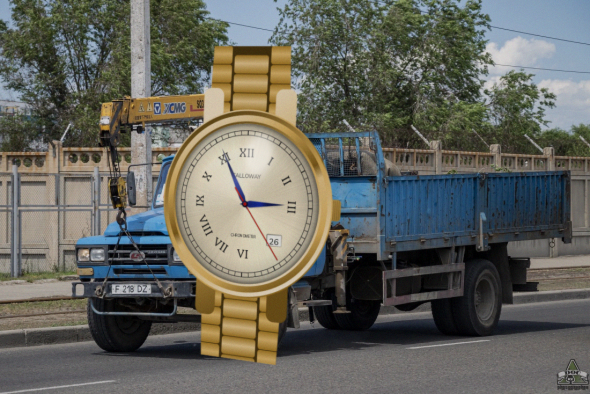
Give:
2h55m24s
